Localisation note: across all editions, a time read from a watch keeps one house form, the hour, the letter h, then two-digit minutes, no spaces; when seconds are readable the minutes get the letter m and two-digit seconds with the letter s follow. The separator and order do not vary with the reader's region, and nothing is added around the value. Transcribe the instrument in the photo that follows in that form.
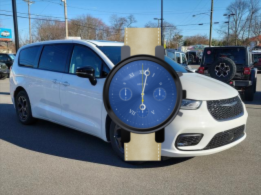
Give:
6h02
